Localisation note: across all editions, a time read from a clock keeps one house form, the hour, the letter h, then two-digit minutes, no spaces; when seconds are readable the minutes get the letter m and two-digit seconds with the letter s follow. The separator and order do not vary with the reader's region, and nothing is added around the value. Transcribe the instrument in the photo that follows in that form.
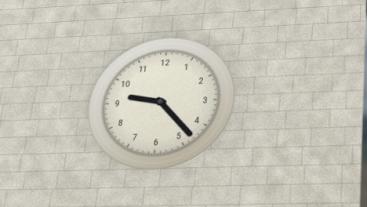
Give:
9h23
